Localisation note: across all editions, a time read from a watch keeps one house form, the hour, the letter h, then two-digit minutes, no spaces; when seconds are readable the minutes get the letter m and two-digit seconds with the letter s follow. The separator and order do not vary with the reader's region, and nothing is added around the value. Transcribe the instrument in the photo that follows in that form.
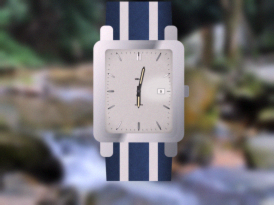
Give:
6h02
